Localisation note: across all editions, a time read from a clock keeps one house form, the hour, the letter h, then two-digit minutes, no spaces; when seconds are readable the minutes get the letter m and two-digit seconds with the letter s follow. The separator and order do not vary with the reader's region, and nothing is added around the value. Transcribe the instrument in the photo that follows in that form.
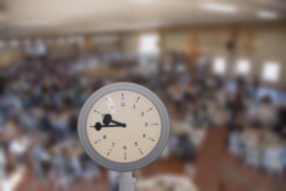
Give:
9h45
